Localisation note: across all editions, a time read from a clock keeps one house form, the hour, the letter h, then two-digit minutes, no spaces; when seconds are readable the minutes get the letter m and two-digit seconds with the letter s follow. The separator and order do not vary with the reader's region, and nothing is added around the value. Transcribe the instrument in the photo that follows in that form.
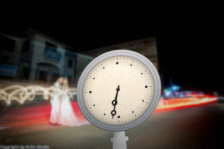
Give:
6h32
